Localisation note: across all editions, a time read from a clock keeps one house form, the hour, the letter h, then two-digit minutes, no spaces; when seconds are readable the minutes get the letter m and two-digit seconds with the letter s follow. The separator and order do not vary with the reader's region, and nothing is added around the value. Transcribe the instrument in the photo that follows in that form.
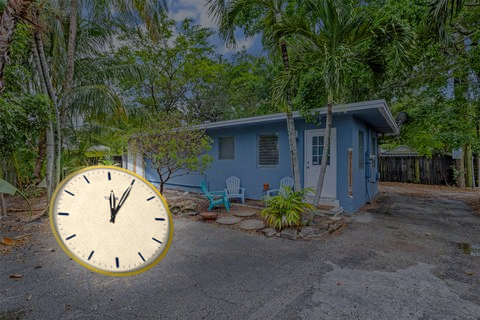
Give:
12h05
